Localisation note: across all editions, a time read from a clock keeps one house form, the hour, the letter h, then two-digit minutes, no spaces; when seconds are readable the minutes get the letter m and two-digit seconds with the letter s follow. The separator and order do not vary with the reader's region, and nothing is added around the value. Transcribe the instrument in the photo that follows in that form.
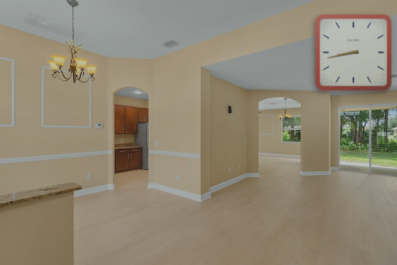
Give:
8h43
